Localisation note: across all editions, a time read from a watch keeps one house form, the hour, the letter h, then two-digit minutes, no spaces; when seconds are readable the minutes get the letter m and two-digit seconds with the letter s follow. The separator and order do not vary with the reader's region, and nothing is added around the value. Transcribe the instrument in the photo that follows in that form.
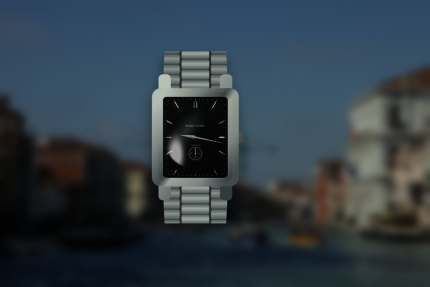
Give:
9h17
